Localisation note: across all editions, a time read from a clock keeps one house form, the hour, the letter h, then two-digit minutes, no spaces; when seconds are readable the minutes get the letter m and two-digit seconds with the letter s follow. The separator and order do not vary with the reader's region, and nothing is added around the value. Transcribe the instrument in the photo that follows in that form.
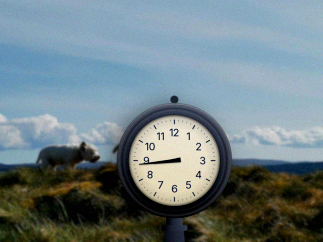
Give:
8h44
